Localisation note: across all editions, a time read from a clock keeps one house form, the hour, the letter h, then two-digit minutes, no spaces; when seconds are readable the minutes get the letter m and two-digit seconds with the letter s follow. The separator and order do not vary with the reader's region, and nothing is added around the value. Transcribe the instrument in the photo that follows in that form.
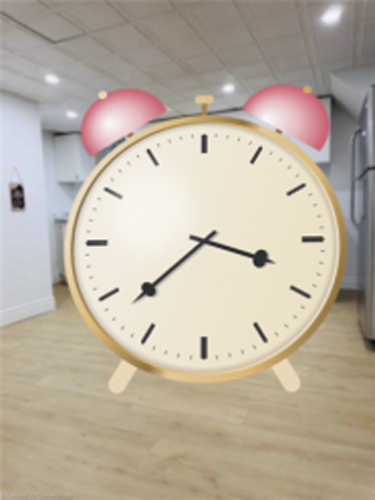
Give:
3h38
